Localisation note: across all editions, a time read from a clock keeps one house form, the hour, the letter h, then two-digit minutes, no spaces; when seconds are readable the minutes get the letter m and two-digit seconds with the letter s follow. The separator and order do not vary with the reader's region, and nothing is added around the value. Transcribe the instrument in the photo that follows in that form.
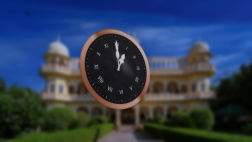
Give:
1h00
